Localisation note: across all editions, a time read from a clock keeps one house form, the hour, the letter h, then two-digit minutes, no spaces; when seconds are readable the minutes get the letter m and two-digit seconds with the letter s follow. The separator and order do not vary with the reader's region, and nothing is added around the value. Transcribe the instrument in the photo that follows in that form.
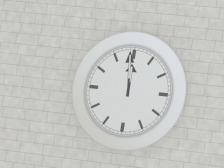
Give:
11h59
